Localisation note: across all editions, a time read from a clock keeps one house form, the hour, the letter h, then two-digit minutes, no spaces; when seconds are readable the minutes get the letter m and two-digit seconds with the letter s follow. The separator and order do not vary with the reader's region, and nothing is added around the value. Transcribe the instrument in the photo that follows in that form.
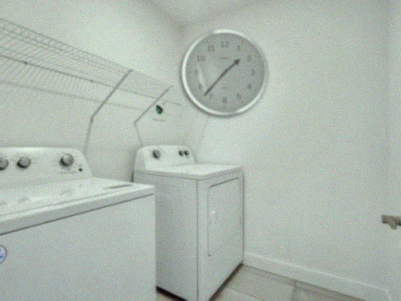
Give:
1h37
